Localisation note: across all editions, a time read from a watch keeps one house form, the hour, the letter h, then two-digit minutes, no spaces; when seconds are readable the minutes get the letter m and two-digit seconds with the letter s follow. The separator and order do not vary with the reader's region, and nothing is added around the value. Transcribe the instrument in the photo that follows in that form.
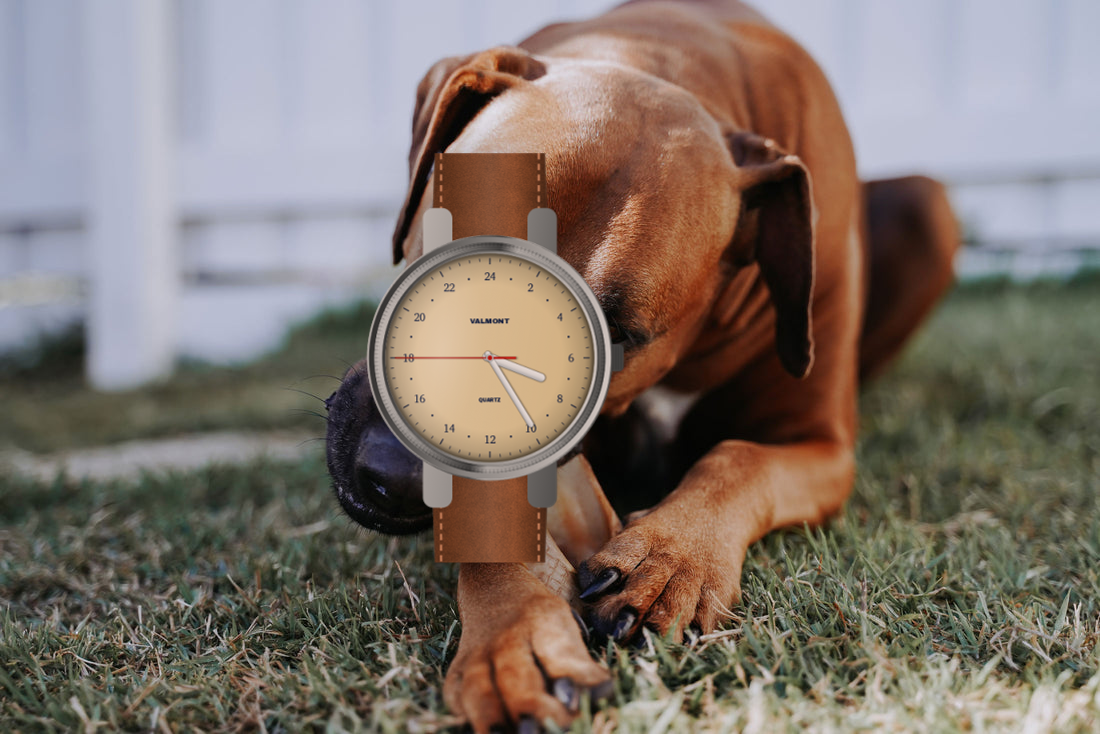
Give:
7h24m45s
